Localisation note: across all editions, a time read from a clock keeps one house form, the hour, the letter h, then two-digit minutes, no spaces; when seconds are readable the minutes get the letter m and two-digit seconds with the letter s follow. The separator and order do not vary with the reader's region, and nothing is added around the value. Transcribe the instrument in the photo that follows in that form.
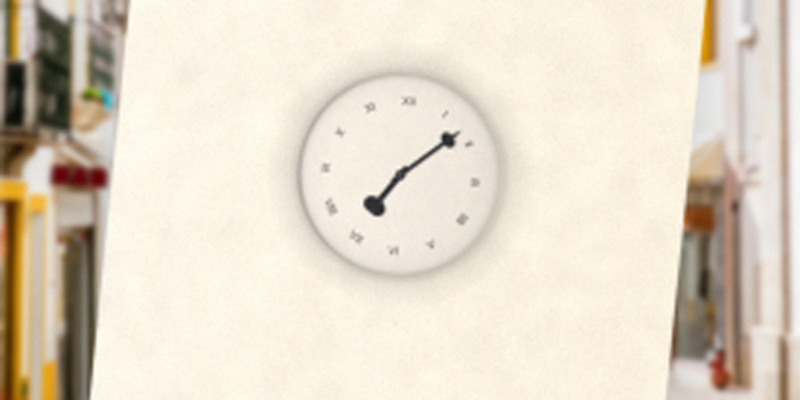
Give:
7h08
